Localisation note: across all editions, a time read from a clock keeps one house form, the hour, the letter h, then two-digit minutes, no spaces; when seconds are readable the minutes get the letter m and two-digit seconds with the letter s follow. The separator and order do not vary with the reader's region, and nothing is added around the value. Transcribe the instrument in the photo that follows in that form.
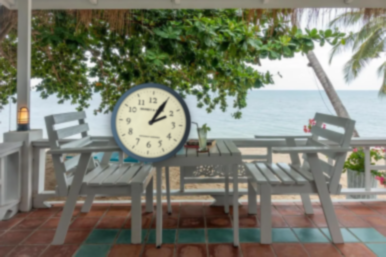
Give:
2h05
